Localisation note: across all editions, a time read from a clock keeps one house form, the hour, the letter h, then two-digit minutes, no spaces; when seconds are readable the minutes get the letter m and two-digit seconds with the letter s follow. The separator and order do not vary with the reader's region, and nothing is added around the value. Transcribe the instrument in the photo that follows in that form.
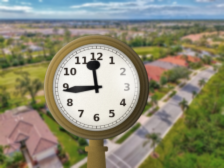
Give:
11h44
